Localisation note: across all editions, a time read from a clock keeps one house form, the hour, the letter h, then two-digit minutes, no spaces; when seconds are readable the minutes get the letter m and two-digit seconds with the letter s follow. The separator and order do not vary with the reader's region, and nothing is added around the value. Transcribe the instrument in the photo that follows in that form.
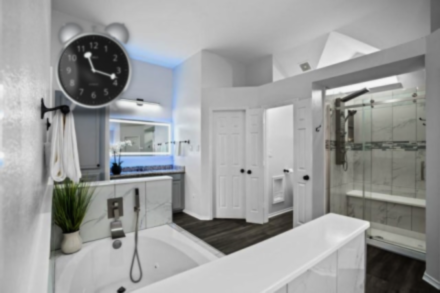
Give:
11h18
